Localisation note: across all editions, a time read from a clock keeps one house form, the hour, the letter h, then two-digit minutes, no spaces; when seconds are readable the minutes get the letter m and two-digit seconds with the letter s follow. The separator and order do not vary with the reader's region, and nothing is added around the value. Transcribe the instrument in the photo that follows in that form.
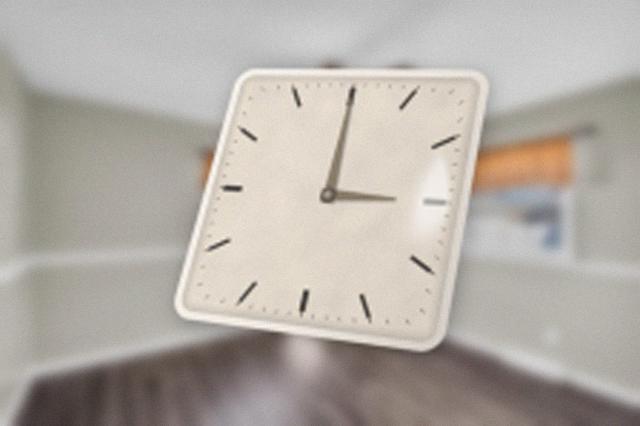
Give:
3h00
